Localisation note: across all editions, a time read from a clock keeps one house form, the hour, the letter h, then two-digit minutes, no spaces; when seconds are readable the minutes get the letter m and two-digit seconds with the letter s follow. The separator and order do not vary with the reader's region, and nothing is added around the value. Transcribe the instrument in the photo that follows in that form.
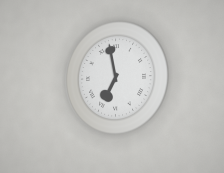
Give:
6h58
